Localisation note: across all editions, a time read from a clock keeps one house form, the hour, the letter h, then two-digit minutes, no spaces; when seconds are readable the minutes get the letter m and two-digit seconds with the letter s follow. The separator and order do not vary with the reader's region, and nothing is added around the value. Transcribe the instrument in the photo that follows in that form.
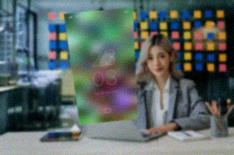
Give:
23h03
